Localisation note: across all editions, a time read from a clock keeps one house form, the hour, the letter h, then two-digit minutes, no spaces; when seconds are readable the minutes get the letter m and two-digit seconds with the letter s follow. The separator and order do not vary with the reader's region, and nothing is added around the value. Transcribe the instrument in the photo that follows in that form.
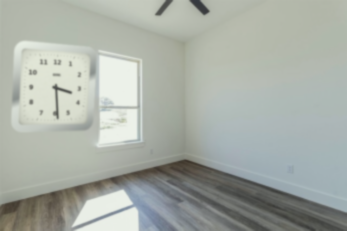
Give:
3h29
